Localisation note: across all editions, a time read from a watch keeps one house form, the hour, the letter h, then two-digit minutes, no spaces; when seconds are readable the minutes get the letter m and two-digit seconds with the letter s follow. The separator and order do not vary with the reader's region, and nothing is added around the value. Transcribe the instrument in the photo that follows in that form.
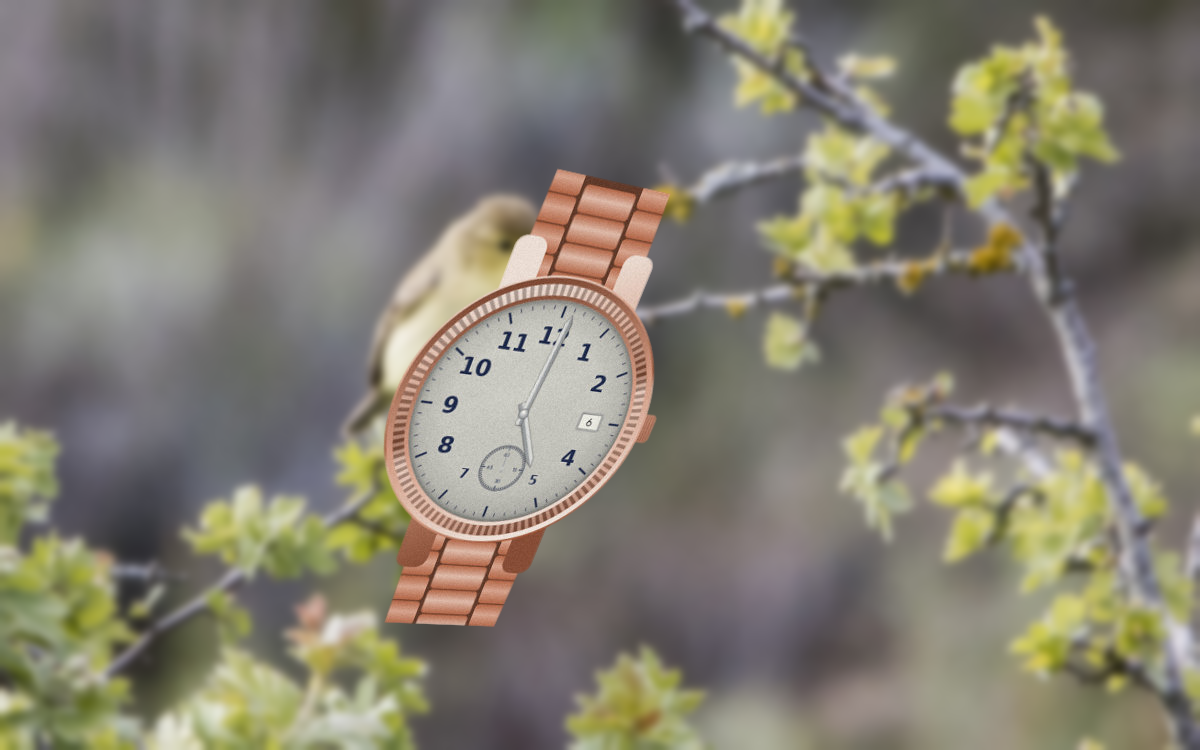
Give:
5h01
